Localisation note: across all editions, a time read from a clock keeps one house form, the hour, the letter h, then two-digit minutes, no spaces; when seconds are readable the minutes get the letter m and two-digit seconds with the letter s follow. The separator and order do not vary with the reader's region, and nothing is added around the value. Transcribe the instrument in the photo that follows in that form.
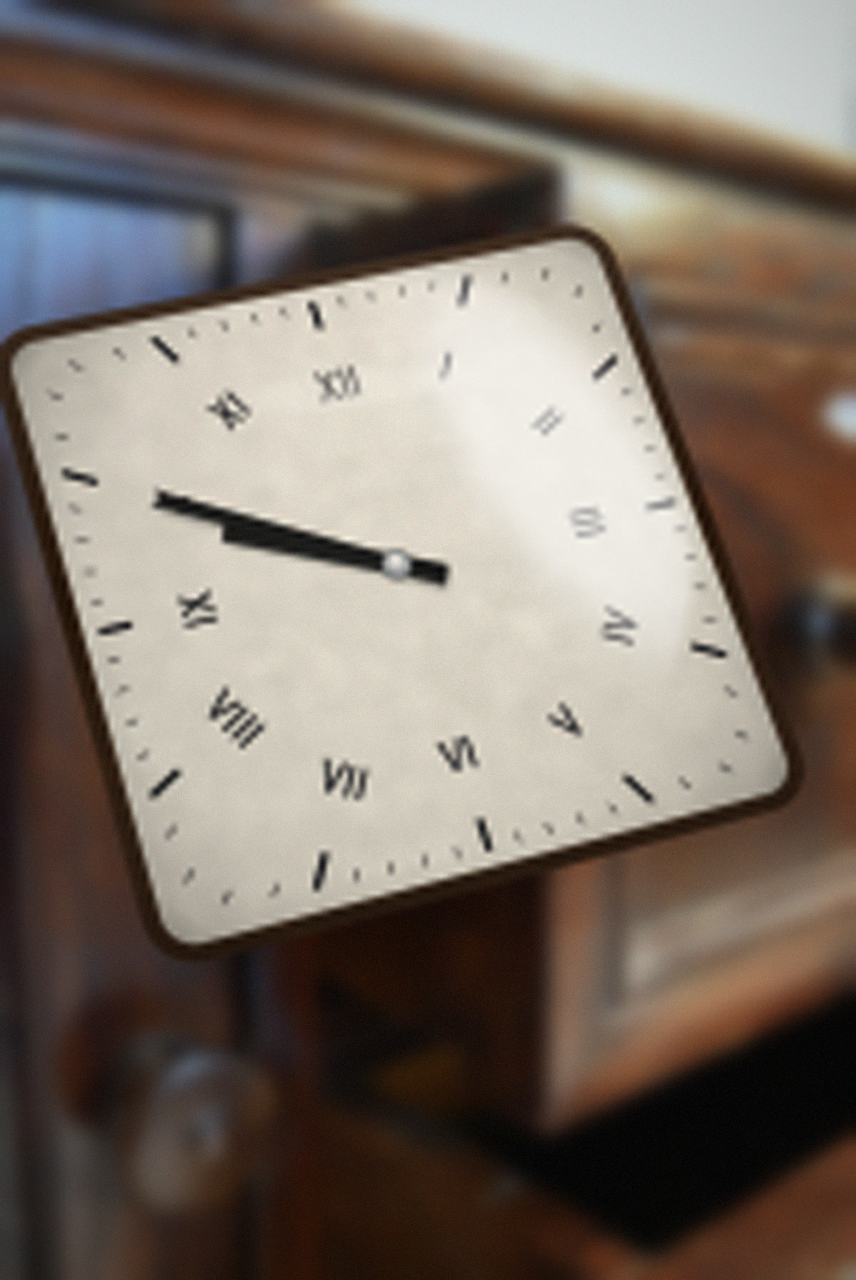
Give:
9h50
